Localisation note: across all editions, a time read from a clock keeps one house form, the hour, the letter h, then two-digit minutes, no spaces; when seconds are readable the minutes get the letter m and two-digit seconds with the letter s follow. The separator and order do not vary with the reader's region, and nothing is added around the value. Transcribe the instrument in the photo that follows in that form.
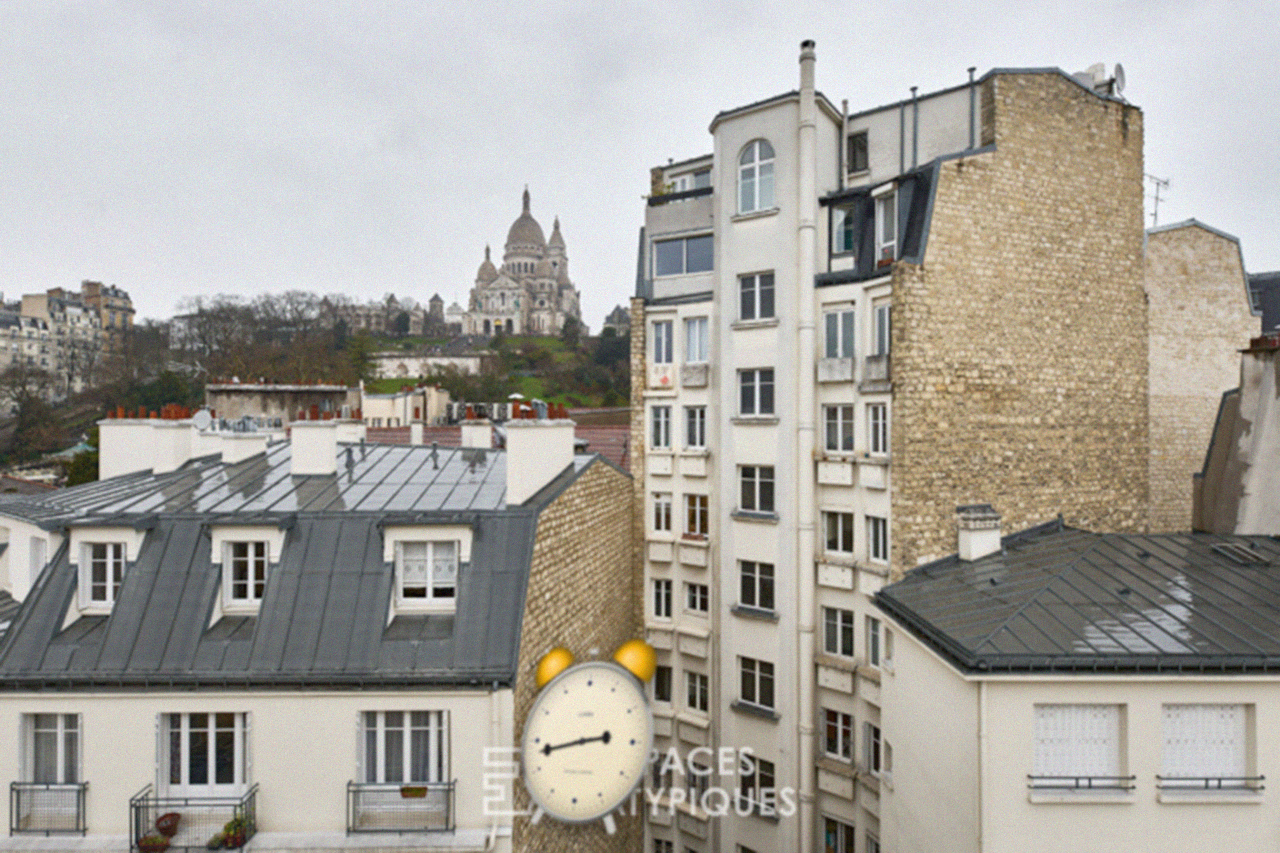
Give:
2h43
